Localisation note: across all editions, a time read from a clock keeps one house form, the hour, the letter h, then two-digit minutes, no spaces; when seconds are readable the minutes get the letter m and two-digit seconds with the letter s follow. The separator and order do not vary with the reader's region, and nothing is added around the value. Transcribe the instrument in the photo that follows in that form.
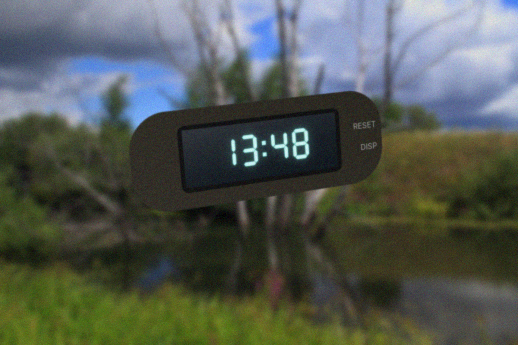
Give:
13h48
